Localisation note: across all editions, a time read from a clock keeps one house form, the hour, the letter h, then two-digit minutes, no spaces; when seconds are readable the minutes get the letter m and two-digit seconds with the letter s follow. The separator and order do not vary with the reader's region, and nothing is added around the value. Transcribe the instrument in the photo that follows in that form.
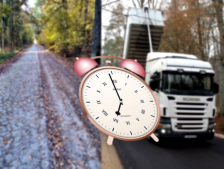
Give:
6h59
